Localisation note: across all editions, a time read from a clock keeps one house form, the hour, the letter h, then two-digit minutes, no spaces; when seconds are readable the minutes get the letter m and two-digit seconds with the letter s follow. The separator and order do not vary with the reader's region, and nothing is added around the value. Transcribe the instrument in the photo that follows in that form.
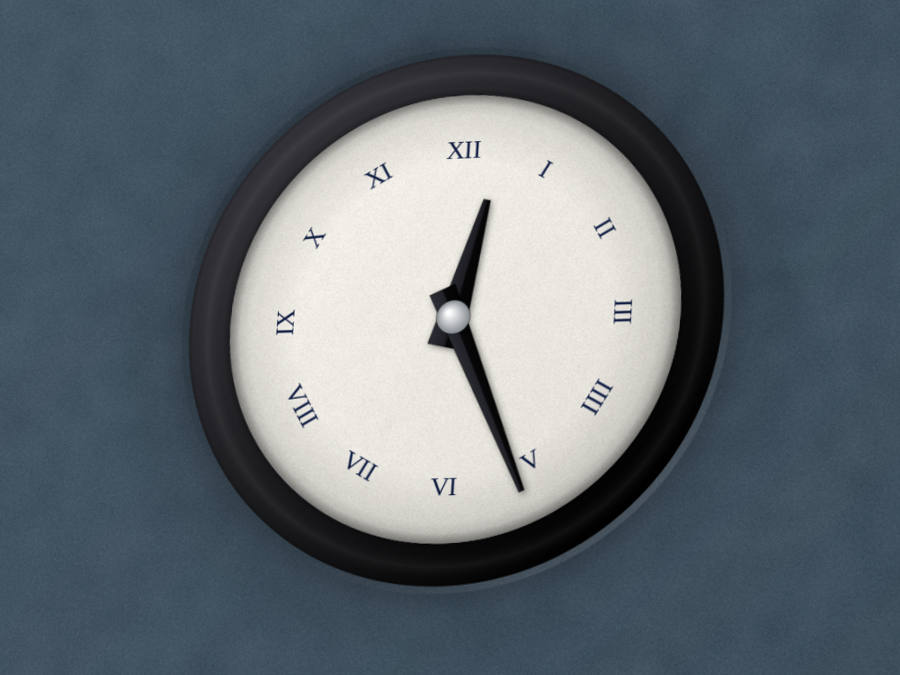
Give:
12h26
